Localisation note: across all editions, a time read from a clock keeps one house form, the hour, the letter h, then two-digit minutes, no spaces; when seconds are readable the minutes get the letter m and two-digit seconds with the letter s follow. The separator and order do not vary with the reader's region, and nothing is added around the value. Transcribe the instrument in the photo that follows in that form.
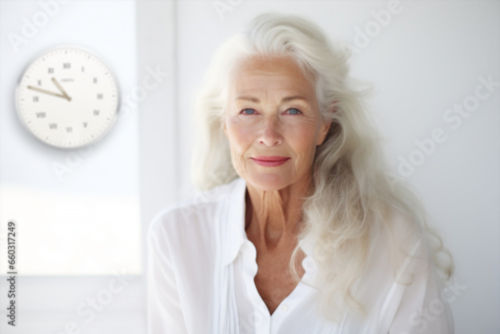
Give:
10h48
